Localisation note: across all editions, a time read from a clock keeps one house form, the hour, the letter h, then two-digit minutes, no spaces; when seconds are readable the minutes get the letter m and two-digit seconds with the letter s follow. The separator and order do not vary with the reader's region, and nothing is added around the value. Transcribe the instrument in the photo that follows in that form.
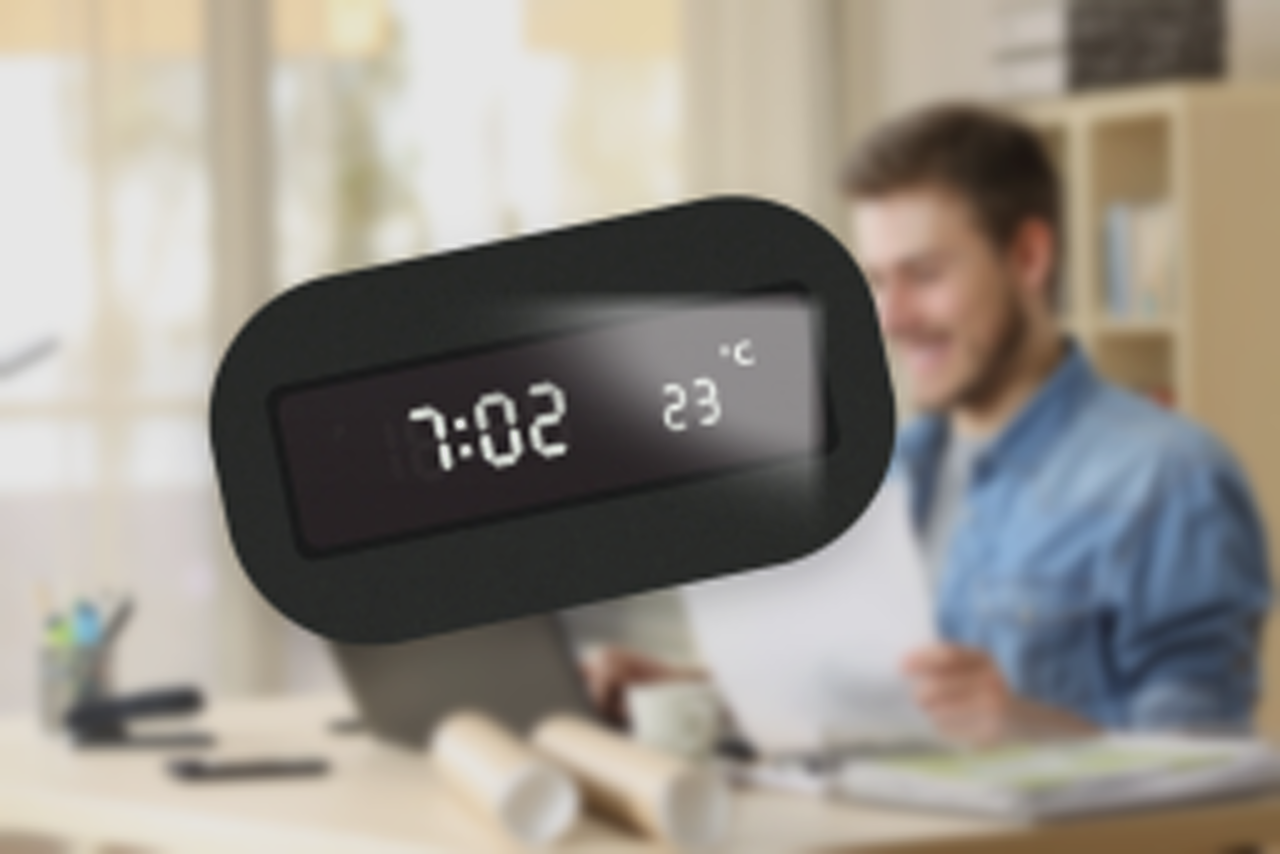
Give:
7h02
